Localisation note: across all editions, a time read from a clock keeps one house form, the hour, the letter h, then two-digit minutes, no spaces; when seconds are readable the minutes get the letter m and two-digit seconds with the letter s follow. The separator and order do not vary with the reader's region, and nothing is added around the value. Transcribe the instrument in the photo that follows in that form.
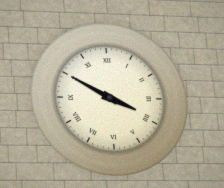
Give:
3h50
